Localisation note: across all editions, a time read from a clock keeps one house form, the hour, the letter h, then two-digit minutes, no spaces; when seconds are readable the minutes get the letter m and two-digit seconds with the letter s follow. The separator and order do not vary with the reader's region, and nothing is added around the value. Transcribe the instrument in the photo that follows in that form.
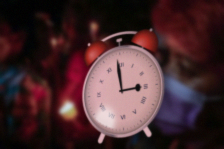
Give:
2h59
